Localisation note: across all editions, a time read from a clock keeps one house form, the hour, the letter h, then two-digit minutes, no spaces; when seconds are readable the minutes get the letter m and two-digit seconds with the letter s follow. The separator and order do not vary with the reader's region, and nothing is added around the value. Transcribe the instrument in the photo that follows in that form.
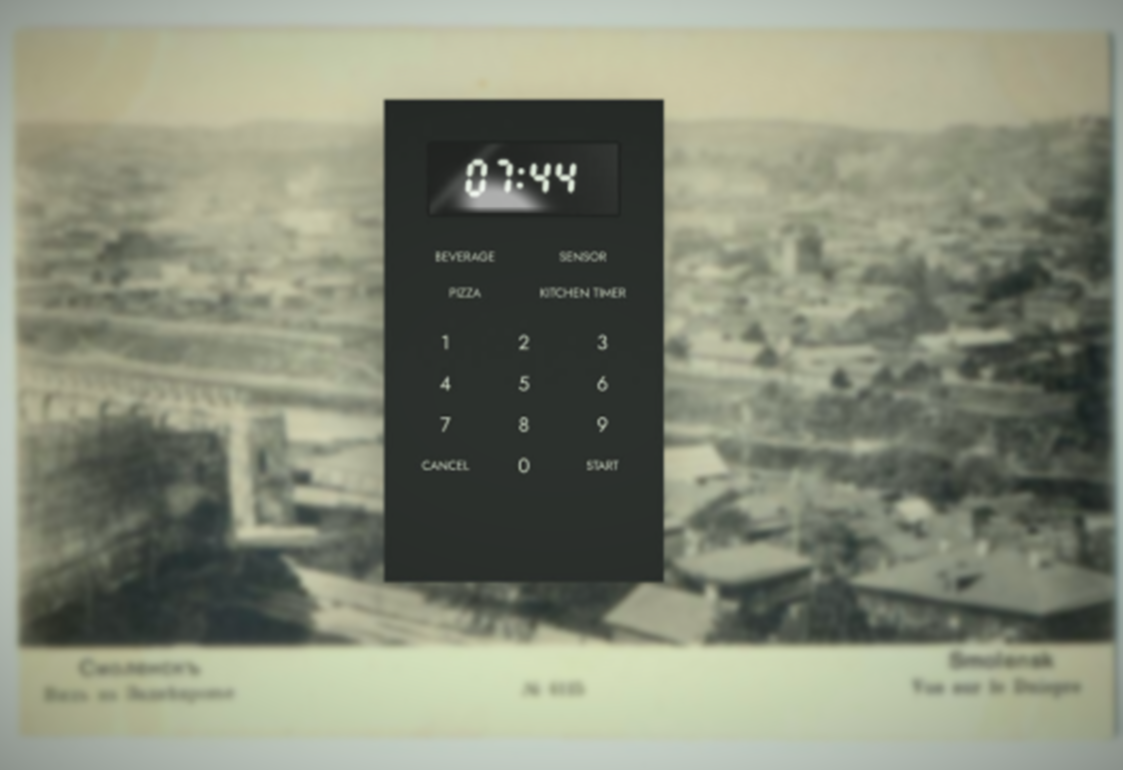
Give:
7h44
